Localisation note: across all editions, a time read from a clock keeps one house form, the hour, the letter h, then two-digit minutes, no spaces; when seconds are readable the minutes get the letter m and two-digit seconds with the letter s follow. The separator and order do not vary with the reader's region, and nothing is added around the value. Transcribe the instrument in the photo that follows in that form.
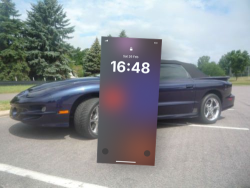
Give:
16h48
